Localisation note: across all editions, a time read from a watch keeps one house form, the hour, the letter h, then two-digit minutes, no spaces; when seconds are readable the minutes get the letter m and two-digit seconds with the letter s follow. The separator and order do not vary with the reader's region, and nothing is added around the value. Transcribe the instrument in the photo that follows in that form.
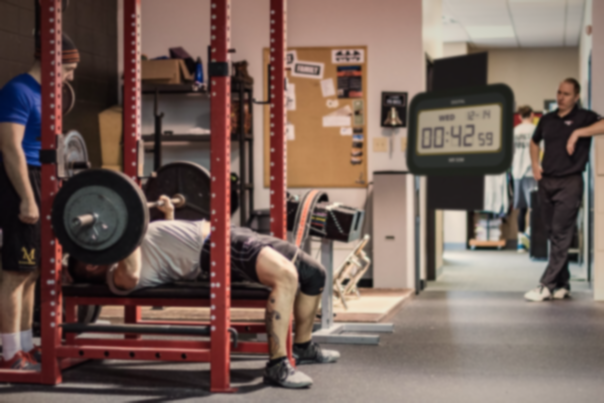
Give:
0h42
